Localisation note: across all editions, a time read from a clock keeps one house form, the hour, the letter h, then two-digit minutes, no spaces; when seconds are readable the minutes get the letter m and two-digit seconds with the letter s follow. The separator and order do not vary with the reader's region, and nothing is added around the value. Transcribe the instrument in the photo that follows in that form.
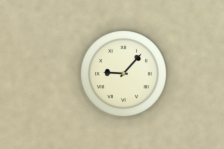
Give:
9h07
